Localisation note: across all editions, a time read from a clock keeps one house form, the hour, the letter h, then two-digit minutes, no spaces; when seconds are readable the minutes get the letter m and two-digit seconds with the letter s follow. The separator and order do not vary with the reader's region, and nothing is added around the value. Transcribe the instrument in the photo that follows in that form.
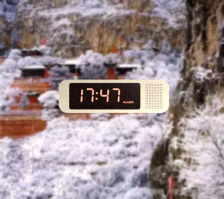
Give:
17h47
